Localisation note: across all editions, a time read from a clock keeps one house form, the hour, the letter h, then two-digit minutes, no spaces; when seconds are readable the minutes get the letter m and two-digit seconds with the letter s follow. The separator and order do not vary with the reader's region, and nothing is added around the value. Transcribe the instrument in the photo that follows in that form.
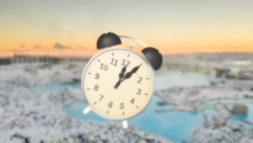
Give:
12h05
